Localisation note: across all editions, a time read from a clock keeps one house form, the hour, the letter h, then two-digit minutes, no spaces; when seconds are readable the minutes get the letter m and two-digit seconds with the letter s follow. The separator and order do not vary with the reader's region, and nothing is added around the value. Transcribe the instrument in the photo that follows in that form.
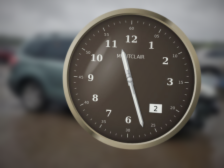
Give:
11h27
